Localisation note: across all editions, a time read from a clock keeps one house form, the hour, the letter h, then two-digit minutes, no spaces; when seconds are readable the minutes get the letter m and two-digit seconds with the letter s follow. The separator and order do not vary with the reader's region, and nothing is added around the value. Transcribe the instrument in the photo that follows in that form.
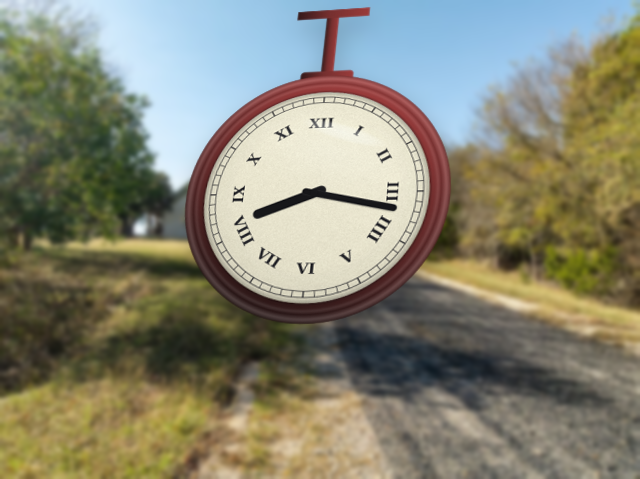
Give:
8h17
